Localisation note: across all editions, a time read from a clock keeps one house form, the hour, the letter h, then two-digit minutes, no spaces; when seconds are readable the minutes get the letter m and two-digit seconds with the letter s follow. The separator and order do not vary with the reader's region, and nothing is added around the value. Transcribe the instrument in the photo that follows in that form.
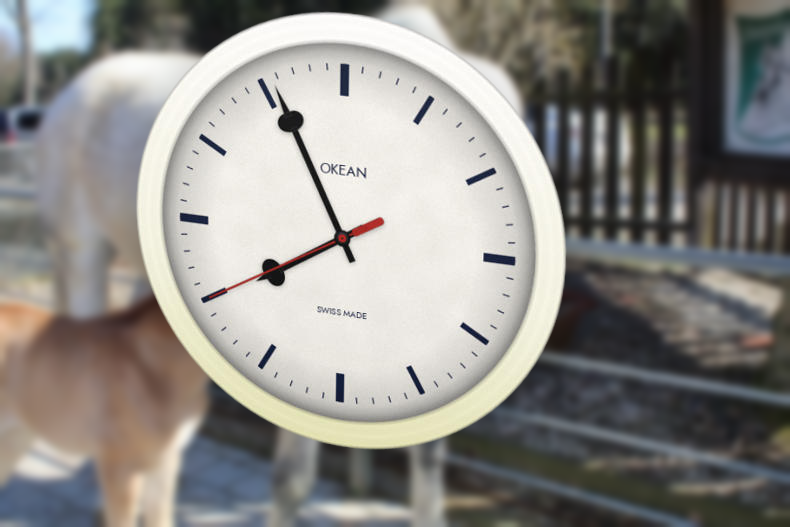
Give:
7h55m40s
